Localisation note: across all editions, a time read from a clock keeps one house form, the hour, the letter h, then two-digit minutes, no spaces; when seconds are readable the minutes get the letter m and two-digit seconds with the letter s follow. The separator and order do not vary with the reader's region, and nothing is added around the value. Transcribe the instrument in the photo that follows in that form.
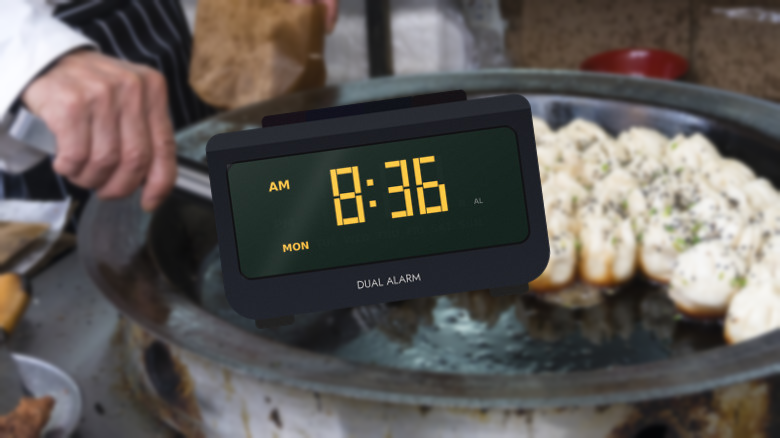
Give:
8h36
